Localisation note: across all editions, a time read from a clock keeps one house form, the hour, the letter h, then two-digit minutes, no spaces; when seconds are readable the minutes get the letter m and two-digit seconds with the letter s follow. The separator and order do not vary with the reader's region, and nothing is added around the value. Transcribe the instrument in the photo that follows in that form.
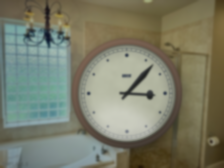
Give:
3h07
